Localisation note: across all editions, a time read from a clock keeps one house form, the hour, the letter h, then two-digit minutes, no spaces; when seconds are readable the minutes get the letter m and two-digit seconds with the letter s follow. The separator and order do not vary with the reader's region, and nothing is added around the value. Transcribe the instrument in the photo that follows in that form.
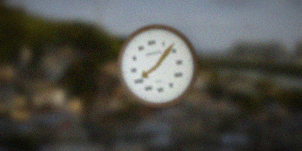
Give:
8h08
